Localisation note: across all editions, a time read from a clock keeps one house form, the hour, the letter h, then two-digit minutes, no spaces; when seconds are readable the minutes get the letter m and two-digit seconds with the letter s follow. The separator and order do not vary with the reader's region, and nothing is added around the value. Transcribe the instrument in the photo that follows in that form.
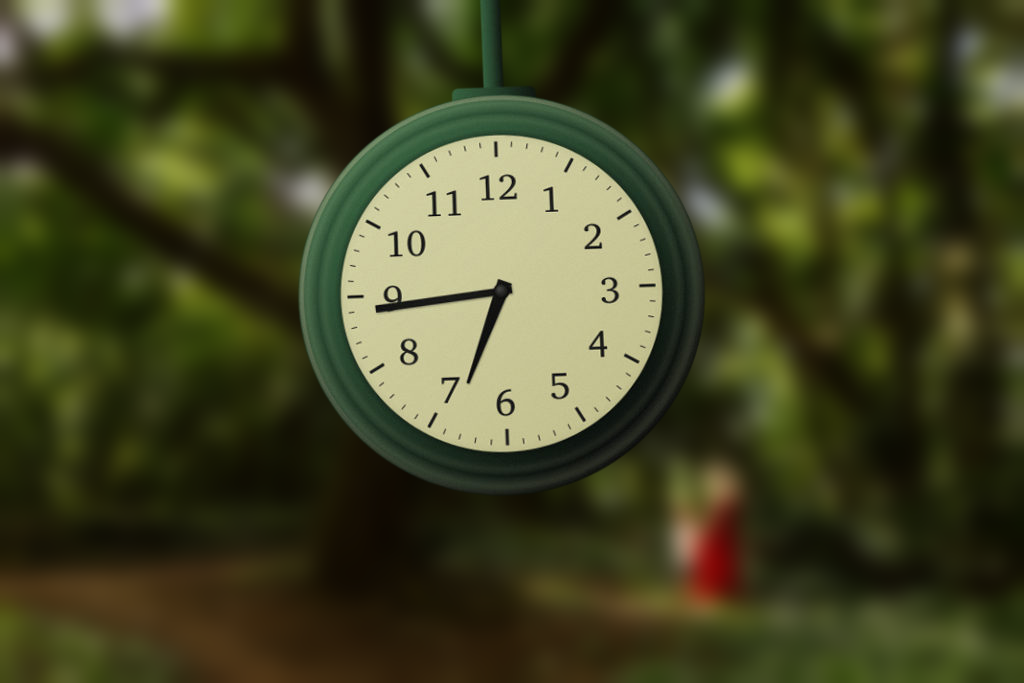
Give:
6h44
